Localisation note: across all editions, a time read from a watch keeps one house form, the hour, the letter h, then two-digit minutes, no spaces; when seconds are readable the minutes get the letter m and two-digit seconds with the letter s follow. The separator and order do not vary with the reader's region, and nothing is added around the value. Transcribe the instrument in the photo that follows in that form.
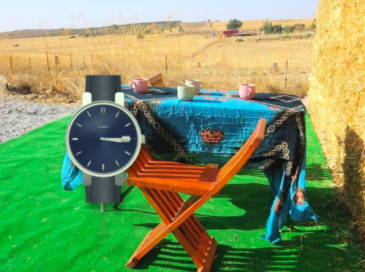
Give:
3h15
